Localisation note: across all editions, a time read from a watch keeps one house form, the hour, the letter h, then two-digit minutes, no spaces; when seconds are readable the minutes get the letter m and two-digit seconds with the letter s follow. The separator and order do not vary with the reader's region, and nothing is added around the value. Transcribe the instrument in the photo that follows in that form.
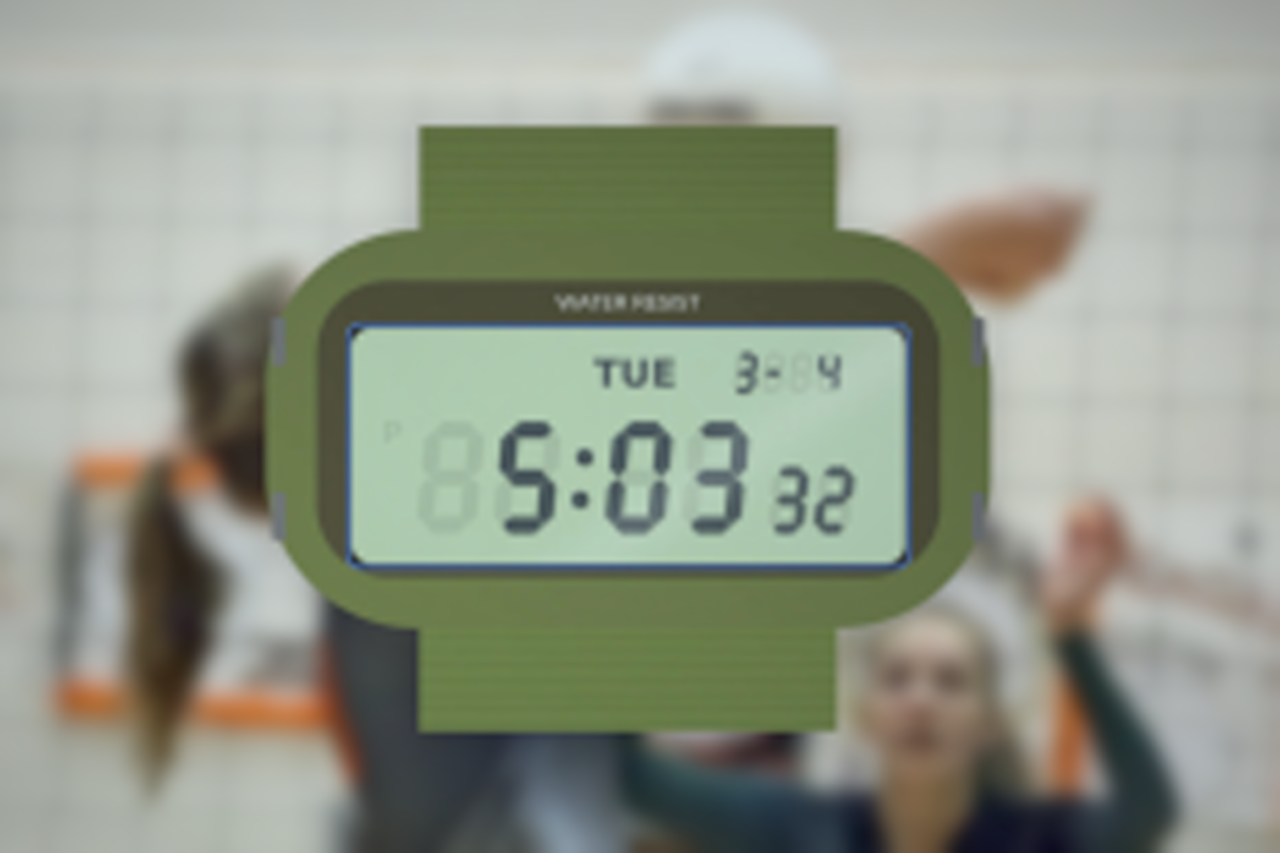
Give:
5h03m32s
